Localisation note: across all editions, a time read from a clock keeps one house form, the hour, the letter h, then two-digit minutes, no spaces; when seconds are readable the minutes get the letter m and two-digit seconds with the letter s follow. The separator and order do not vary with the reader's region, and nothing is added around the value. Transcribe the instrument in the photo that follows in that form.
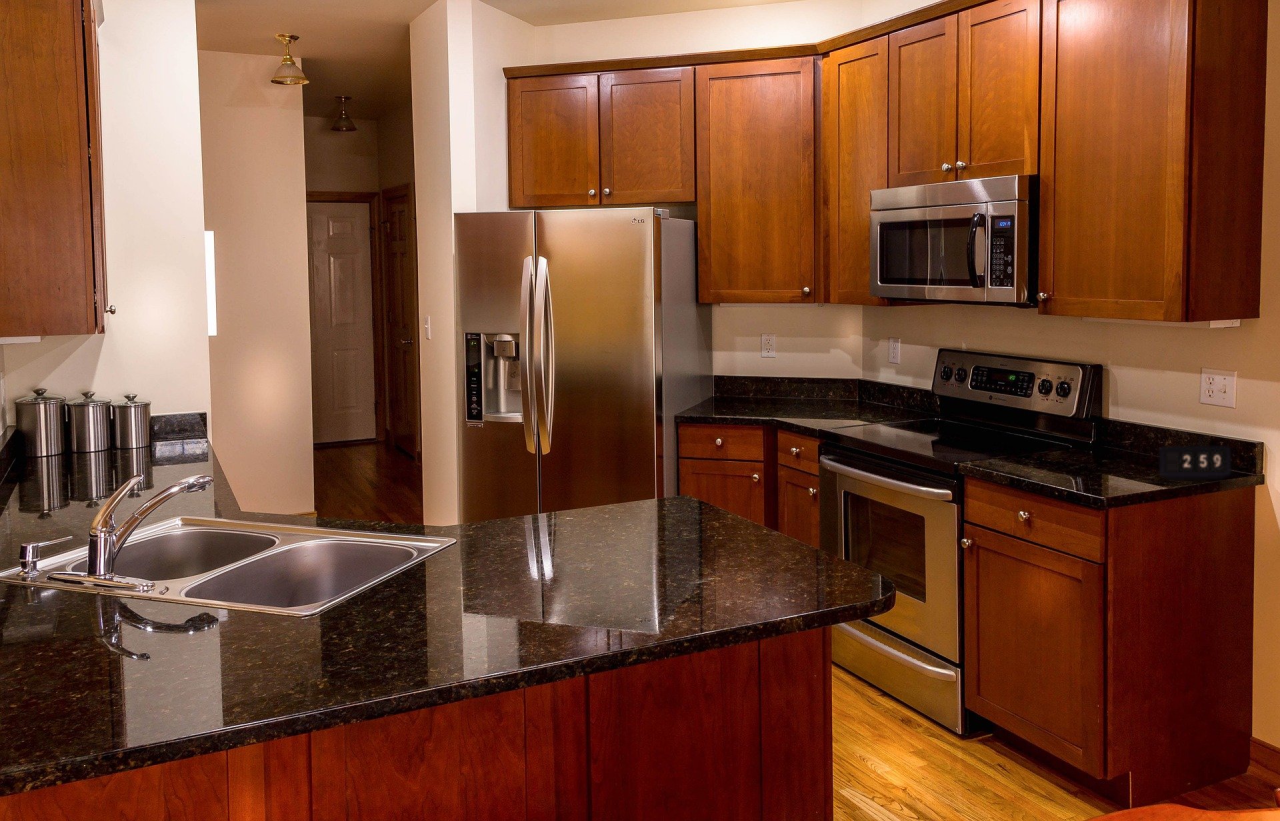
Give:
2h59
